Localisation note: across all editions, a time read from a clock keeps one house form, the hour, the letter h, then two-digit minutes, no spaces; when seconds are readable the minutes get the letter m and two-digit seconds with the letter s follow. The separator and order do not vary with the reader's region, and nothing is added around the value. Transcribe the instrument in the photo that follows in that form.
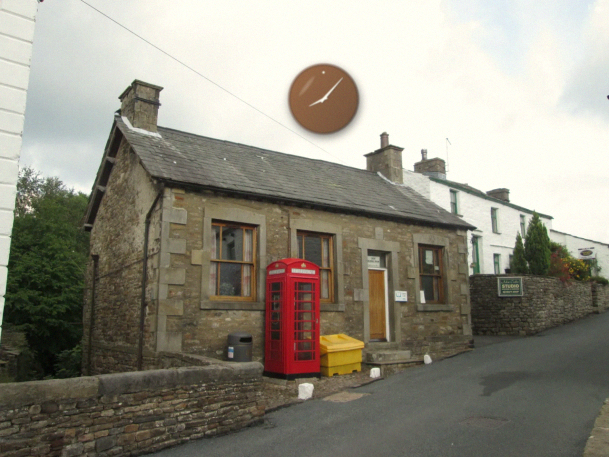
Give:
8h07
